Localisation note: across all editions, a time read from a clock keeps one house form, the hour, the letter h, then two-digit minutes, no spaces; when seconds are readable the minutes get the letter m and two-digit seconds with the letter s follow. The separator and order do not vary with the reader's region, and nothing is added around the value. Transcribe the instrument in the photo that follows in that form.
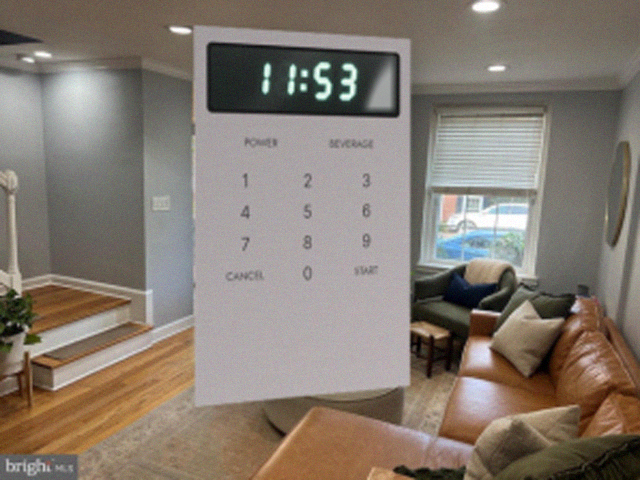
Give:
11h53
